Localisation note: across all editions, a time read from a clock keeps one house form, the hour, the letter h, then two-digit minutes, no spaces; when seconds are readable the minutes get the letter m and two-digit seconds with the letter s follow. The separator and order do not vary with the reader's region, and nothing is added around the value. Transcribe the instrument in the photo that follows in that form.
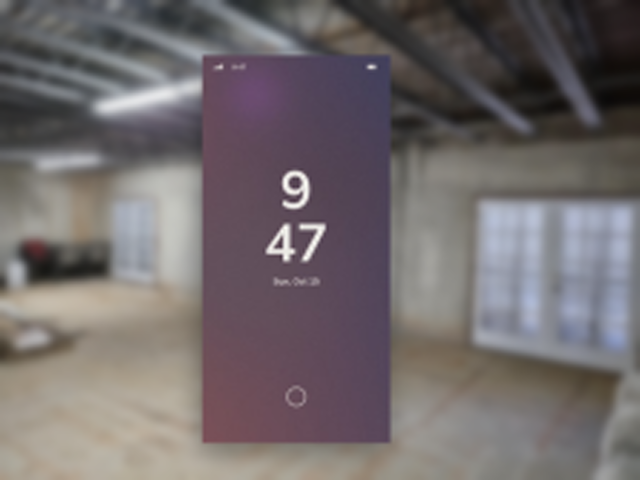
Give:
9h47
